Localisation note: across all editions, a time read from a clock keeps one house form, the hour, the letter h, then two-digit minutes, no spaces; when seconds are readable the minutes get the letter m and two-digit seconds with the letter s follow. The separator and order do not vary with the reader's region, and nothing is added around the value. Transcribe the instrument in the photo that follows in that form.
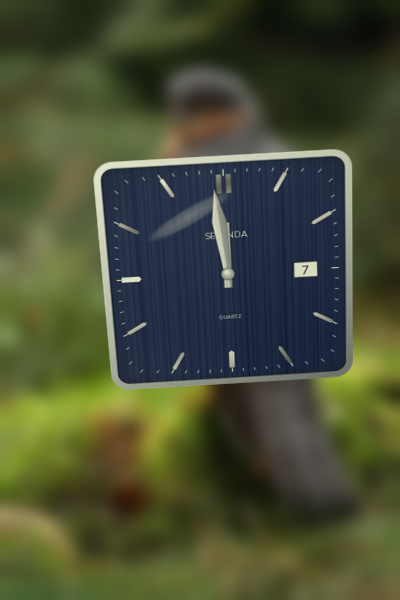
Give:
11h59
